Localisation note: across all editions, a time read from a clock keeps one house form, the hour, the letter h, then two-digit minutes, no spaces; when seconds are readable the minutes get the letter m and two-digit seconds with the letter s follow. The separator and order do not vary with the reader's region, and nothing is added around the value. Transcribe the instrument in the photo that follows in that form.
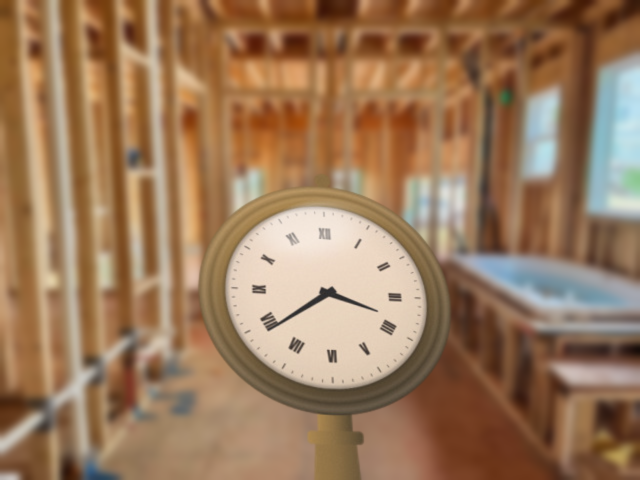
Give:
3h39
